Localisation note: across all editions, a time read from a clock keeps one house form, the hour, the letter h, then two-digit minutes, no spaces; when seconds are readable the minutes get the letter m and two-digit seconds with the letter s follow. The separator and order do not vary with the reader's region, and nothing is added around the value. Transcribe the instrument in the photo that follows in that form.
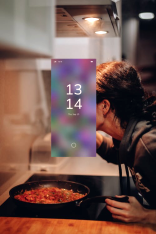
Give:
13h14
